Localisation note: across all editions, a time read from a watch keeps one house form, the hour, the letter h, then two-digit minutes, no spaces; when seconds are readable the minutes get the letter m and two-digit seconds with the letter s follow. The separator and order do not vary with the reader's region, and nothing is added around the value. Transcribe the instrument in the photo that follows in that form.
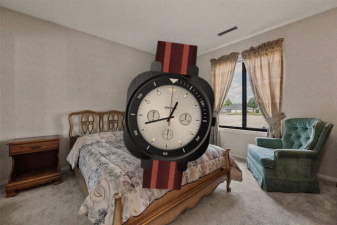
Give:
12h42
